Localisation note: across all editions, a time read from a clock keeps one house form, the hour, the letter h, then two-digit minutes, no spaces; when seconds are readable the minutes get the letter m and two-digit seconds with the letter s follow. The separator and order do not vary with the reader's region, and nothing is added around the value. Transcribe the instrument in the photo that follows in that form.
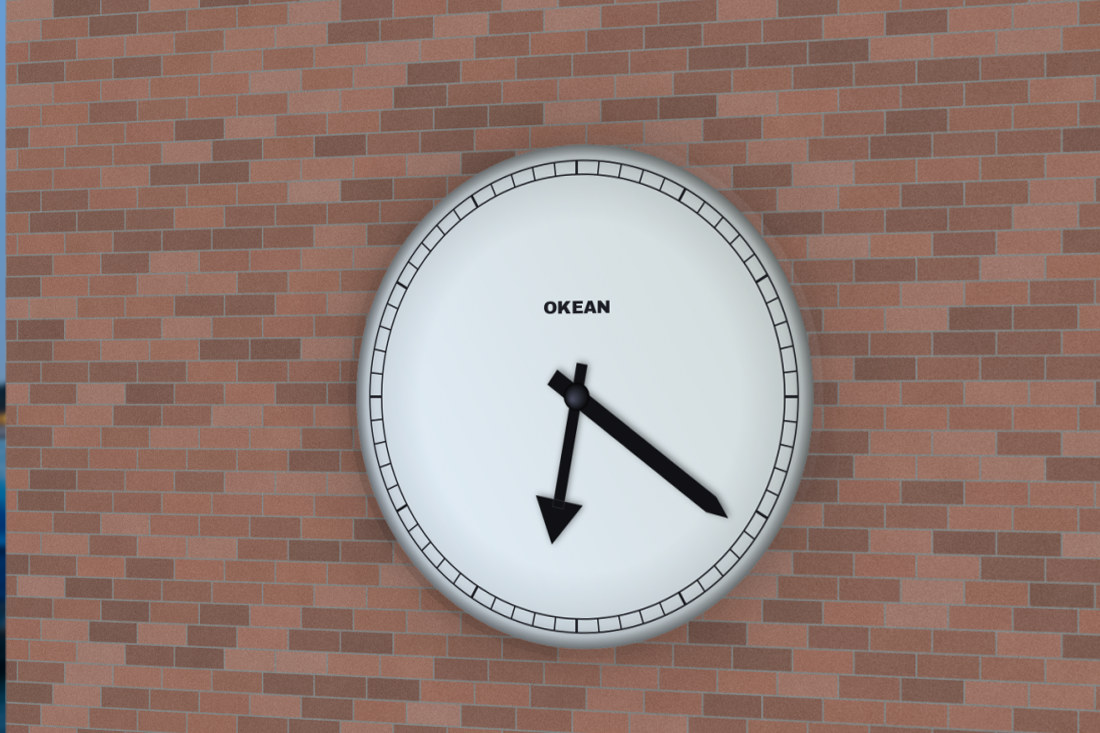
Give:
6h21
